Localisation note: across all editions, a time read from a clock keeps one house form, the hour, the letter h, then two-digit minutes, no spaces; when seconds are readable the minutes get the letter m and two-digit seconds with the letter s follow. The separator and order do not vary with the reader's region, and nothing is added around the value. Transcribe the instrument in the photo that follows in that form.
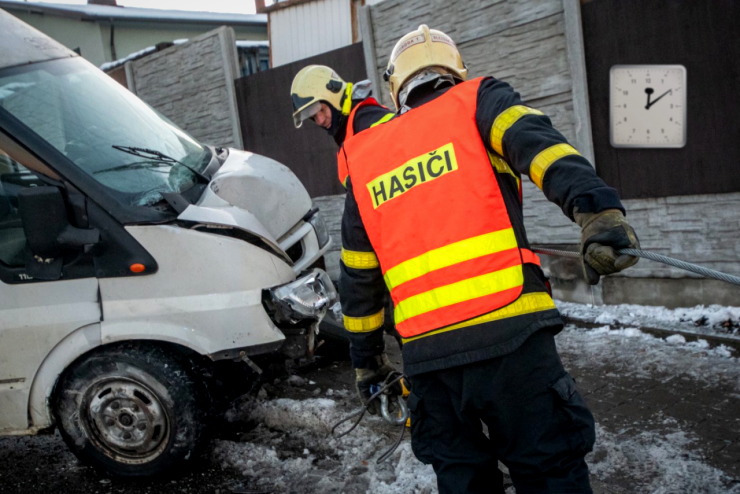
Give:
12h09
